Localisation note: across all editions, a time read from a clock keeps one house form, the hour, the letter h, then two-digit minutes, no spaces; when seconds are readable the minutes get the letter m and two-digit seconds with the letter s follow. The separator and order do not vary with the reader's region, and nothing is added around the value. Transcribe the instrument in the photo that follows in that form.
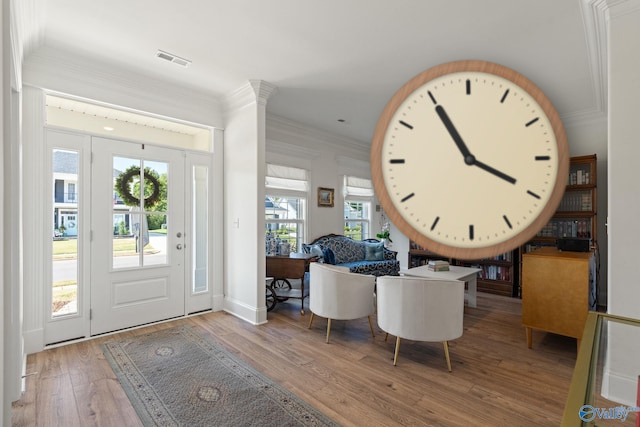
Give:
3h55
